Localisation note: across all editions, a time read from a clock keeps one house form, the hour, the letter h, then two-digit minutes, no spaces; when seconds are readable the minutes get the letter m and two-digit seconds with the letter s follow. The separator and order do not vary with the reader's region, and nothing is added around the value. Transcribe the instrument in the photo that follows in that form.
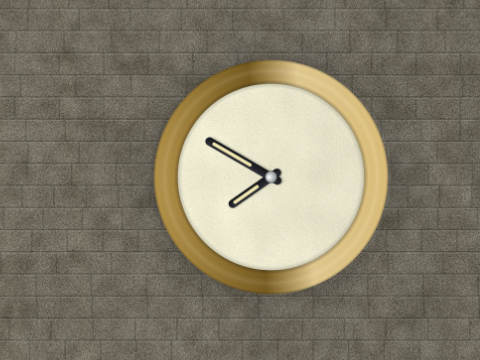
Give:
7h50
